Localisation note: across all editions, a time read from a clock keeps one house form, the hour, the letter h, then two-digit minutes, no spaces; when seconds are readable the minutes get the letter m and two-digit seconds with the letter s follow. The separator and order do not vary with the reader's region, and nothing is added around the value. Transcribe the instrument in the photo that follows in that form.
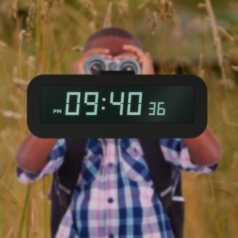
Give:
9h40m36s
